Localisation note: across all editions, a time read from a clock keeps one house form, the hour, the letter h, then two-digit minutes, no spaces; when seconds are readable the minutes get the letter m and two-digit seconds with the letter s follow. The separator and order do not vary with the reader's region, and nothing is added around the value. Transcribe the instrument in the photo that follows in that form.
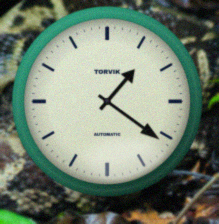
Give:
1h21
